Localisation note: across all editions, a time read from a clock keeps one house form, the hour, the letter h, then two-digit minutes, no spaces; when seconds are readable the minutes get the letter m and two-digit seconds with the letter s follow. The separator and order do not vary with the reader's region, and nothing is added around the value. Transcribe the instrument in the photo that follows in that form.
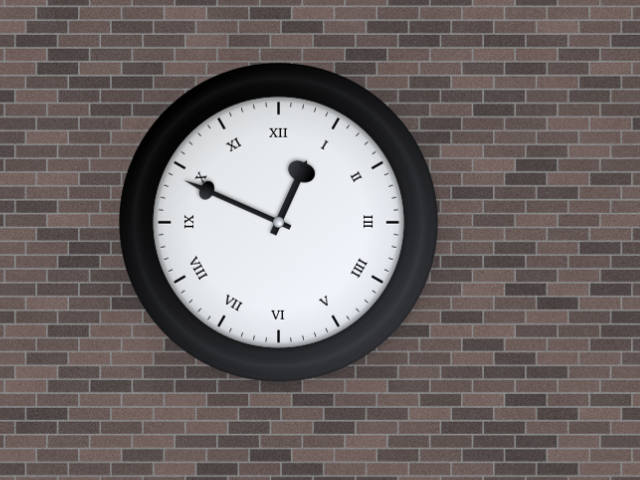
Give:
12h49
